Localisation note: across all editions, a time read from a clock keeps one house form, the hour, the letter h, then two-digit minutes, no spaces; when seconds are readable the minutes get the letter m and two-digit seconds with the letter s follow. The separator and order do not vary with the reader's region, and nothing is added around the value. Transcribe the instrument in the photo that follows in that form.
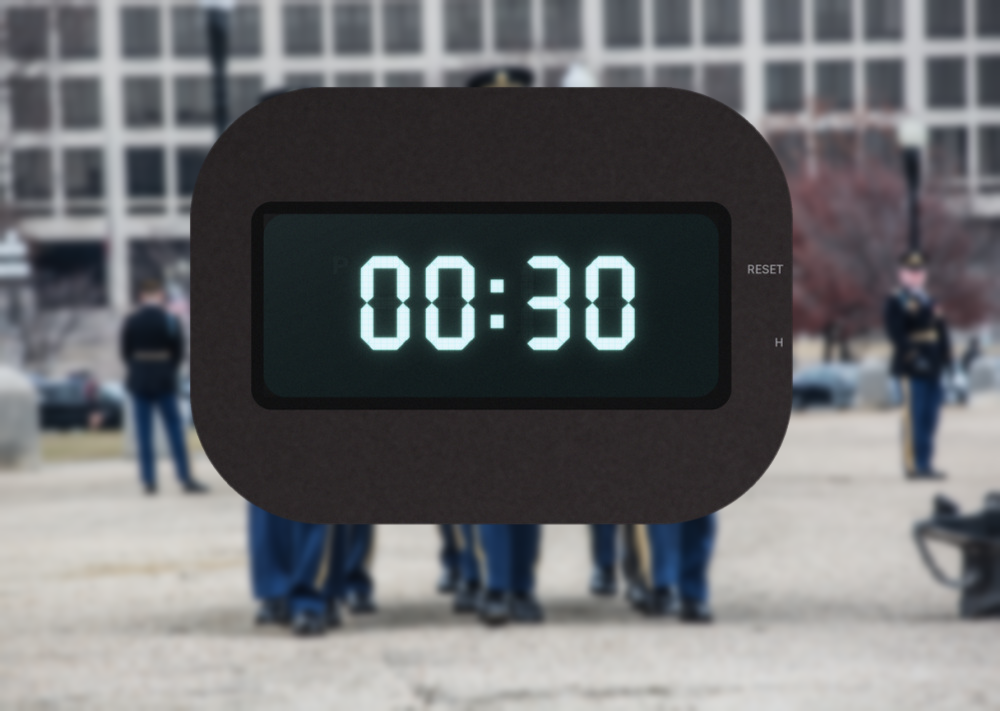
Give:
0h30
